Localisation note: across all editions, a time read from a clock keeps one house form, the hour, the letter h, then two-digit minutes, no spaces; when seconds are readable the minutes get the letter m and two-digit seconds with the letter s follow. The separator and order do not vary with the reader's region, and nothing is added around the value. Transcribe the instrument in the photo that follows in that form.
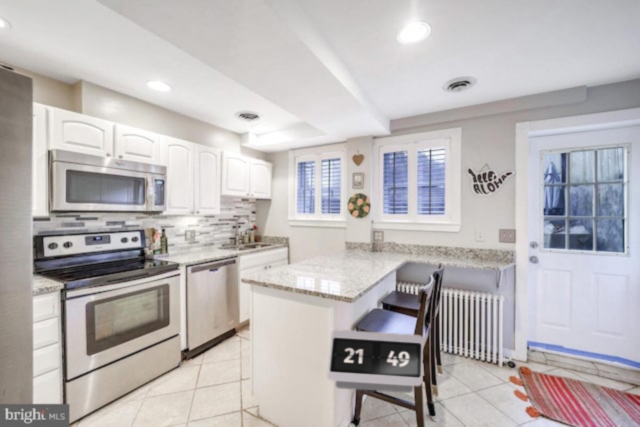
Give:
21h49
